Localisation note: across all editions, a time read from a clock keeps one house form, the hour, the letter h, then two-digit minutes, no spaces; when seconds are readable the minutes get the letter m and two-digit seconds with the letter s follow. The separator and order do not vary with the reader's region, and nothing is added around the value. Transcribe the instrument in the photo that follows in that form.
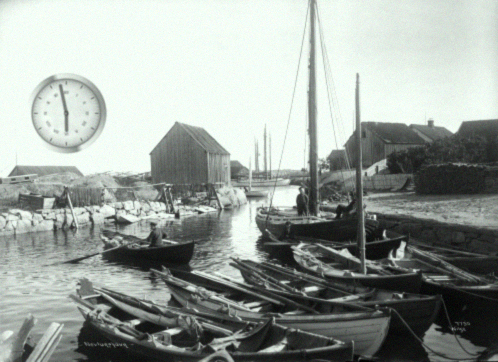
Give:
5h58
